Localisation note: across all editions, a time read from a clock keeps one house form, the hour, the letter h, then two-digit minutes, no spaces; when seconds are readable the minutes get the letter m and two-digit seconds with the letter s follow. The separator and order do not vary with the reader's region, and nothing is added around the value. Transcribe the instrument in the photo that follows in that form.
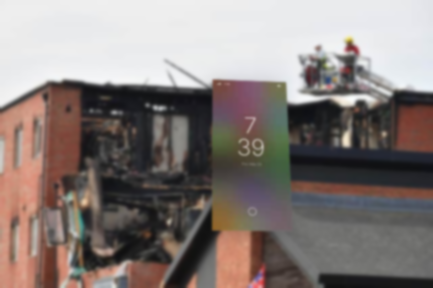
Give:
7h39
